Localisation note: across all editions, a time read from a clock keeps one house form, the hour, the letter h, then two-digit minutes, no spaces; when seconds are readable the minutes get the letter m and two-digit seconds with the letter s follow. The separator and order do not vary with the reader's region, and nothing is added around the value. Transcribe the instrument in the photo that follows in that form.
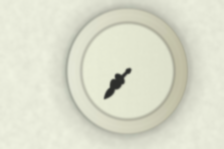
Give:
7h37
